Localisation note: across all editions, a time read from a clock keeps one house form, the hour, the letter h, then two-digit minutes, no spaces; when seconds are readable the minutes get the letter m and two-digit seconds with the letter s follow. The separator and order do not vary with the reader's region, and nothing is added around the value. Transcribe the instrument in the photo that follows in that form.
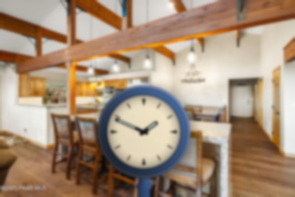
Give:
1h49
